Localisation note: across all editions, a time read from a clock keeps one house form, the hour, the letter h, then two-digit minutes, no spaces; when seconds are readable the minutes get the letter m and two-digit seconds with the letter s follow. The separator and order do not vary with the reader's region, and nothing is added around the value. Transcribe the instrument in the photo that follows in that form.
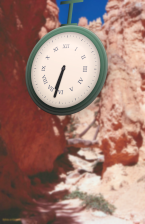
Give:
6h32
